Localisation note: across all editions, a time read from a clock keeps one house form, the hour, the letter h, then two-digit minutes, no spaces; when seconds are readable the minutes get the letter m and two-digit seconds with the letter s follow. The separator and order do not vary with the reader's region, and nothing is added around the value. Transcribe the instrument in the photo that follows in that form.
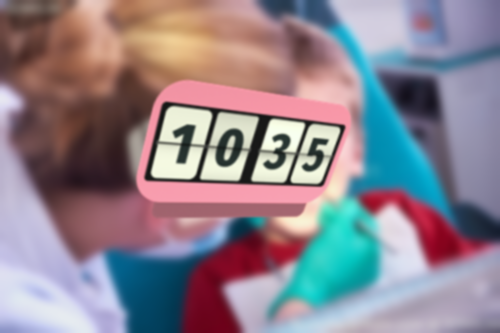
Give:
10h35
